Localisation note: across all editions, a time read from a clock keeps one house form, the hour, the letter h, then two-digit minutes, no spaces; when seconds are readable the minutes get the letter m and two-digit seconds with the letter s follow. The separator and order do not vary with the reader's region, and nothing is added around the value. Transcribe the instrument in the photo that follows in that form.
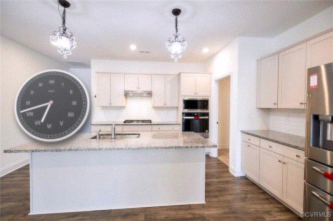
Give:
6h42
